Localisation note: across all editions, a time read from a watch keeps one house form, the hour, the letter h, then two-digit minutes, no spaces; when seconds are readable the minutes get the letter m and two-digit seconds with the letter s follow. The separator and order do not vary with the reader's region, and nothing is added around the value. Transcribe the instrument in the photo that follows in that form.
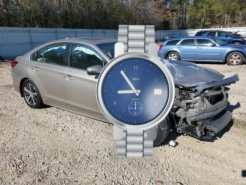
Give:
8h54
